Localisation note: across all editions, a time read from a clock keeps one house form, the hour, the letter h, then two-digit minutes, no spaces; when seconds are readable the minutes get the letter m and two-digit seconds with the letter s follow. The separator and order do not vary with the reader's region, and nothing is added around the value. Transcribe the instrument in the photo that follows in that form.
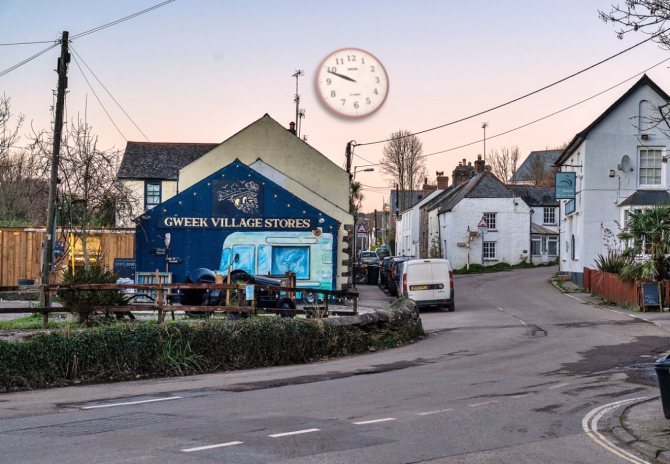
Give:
9h49
